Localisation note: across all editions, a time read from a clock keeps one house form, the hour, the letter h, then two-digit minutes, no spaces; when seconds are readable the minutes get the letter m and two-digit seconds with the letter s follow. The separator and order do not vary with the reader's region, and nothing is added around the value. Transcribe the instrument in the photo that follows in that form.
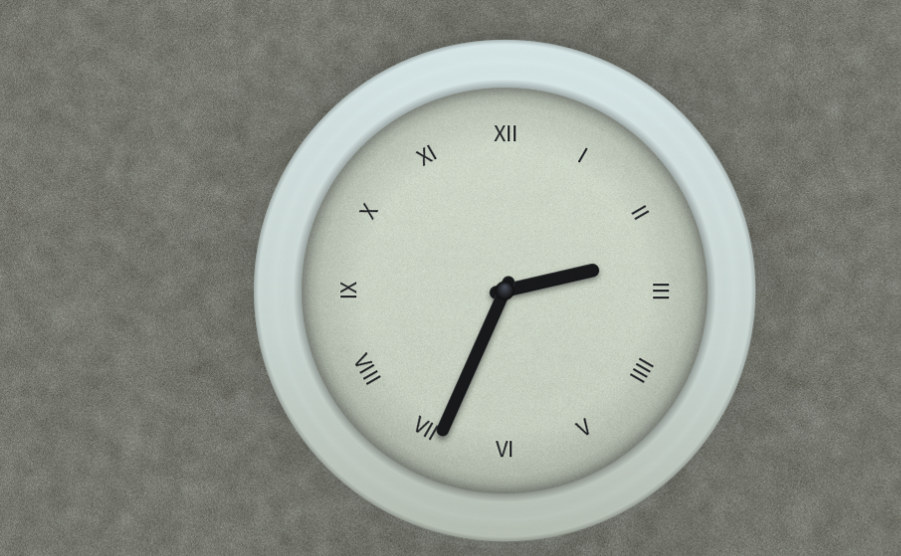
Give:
2h34
